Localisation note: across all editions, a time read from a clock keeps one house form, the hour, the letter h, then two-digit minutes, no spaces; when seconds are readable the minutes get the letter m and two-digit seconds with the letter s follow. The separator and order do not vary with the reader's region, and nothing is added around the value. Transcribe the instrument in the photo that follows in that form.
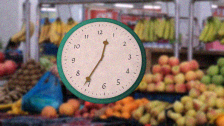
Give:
12h36
